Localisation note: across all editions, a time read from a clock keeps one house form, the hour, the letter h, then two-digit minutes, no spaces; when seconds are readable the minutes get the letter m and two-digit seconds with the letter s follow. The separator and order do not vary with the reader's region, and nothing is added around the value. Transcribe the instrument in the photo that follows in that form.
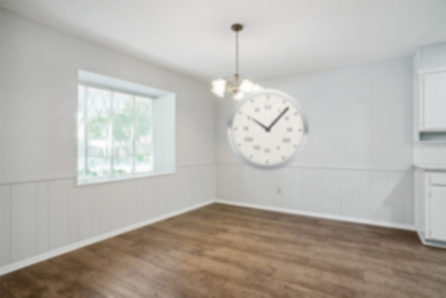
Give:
10h07
